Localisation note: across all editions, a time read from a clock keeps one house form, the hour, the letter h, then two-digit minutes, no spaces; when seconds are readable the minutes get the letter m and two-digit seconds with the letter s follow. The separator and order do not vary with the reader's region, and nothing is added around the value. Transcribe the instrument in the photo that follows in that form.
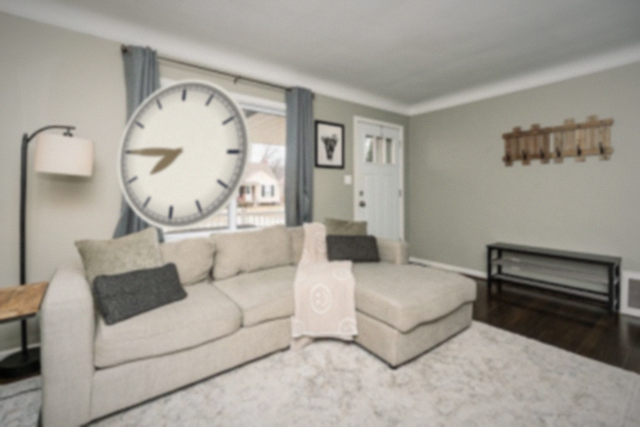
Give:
7h45
